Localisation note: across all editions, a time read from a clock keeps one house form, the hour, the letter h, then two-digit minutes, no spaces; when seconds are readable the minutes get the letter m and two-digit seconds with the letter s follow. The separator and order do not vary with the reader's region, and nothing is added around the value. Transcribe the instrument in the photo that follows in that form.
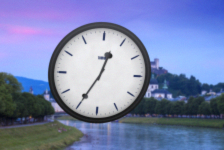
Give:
12h35
